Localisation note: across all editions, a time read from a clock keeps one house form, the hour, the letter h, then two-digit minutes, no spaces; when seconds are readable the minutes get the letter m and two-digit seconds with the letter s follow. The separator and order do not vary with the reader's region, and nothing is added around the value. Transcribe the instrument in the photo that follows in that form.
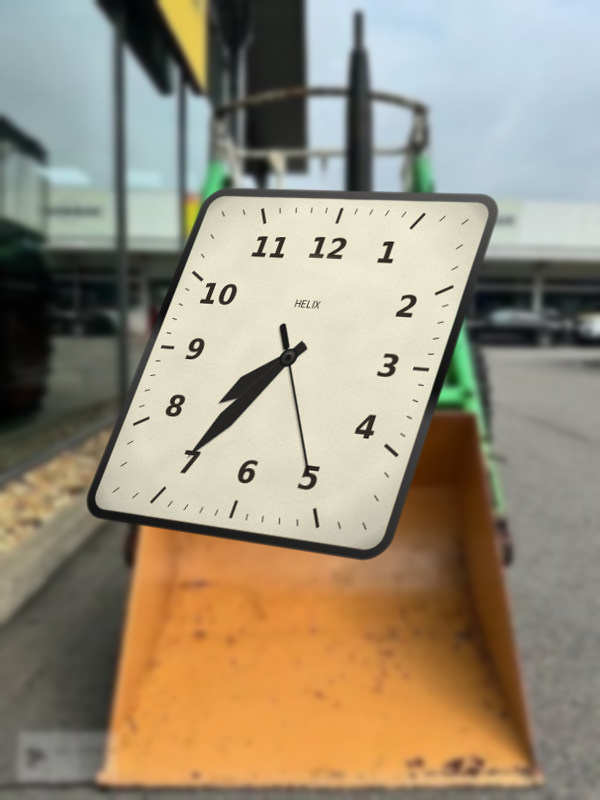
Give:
7h35m25s
